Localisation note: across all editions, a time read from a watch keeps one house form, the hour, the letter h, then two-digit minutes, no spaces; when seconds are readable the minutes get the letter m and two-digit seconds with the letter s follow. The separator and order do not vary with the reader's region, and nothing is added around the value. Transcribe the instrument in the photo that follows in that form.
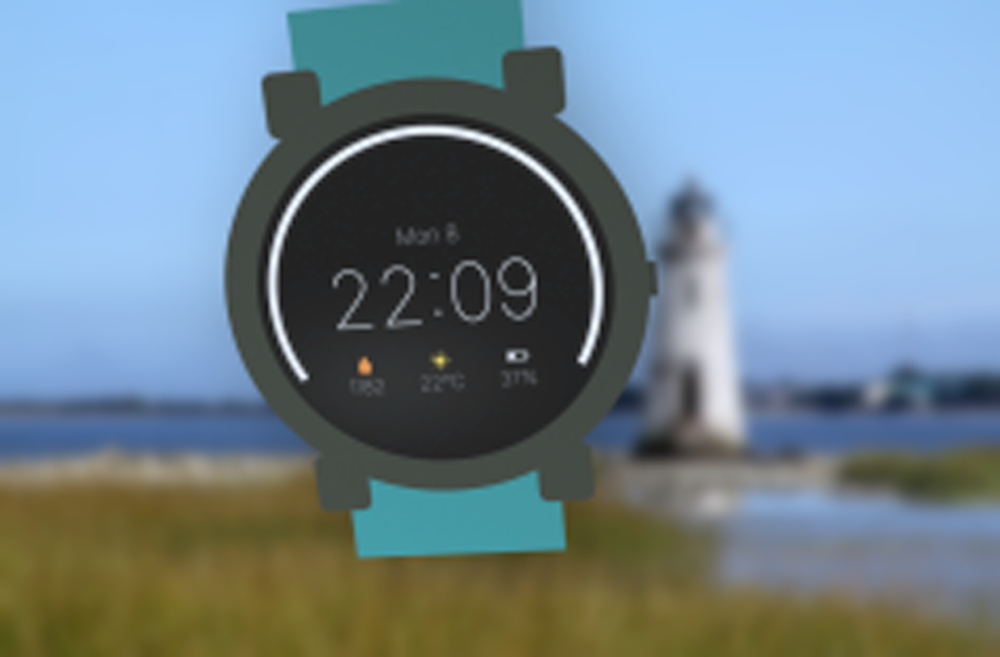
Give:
22h09
